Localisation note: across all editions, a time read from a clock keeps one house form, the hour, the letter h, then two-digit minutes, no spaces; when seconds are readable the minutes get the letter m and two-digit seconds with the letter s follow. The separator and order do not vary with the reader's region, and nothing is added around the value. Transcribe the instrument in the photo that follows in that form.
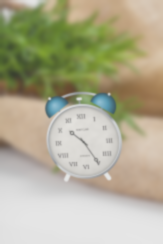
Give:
10h25
